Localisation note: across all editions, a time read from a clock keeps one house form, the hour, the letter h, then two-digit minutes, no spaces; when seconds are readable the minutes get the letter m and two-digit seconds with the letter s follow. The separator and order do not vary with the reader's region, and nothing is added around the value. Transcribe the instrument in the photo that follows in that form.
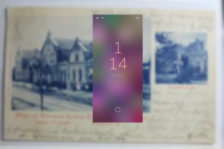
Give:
1h14
